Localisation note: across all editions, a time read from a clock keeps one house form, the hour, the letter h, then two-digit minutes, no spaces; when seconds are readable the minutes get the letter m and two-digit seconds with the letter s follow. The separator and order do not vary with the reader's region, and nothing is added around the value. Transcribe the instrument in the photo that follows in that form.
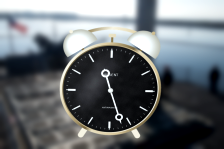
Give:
11h27
